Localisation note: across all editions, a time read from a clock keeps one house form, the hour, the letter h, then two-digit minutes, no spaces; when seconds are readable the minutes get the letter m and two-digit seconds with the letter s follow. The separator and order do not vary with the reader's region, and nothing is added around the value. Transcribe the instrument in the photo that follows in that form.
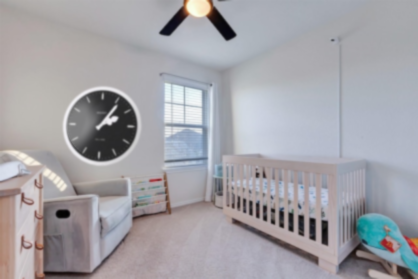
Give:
2h06
